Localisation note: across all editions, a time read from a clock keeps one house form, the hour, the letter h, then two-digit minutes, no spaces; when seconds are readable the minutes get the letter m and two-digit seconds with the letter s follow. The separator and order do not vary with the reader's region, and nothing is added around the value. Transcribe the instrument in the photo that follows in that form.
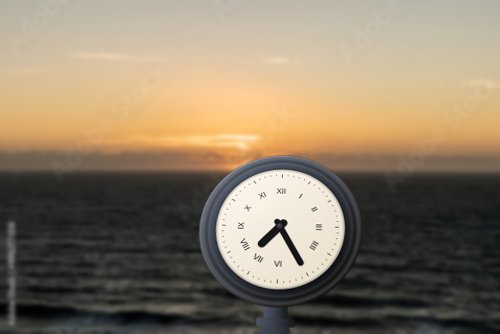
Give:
7h25
